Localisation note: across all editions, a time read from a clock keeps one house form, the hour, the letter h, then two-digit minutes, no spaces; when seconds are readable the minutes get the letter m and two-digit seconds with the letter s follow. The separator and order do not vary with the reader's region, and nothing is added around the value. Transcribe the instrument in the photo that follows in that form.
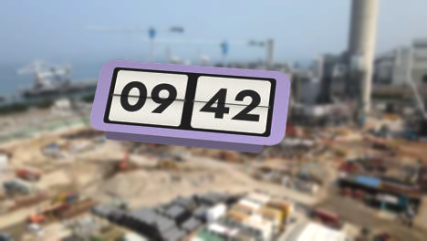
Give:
9h42
